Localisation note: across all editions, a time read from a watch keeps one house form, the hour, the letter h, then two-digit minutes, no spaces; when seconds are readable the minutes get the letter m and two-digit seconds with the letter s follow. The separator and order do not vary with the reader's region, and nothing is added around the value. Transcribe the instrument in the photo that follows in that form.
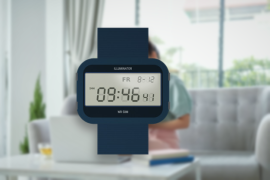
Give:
9h46m41s
